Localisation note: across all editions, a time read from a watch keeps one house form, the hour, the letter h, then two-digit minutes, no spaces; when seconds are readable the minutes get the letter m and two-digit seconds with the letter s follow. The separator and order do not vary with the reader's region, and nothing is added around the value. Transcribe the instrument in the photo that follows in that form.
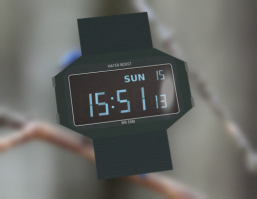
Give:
15h51m13s
